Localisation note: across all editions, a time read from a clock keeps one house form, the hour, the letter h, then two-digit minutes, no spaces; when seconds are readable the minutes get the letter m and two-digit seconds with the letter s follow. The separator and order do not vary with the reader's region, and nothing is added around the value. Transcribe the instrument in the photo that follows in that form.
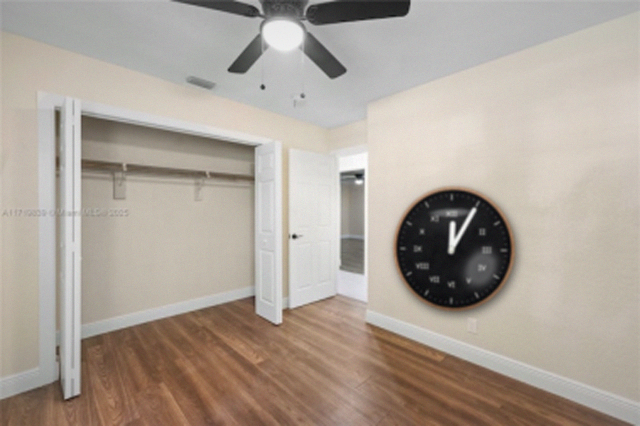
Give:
12h05
